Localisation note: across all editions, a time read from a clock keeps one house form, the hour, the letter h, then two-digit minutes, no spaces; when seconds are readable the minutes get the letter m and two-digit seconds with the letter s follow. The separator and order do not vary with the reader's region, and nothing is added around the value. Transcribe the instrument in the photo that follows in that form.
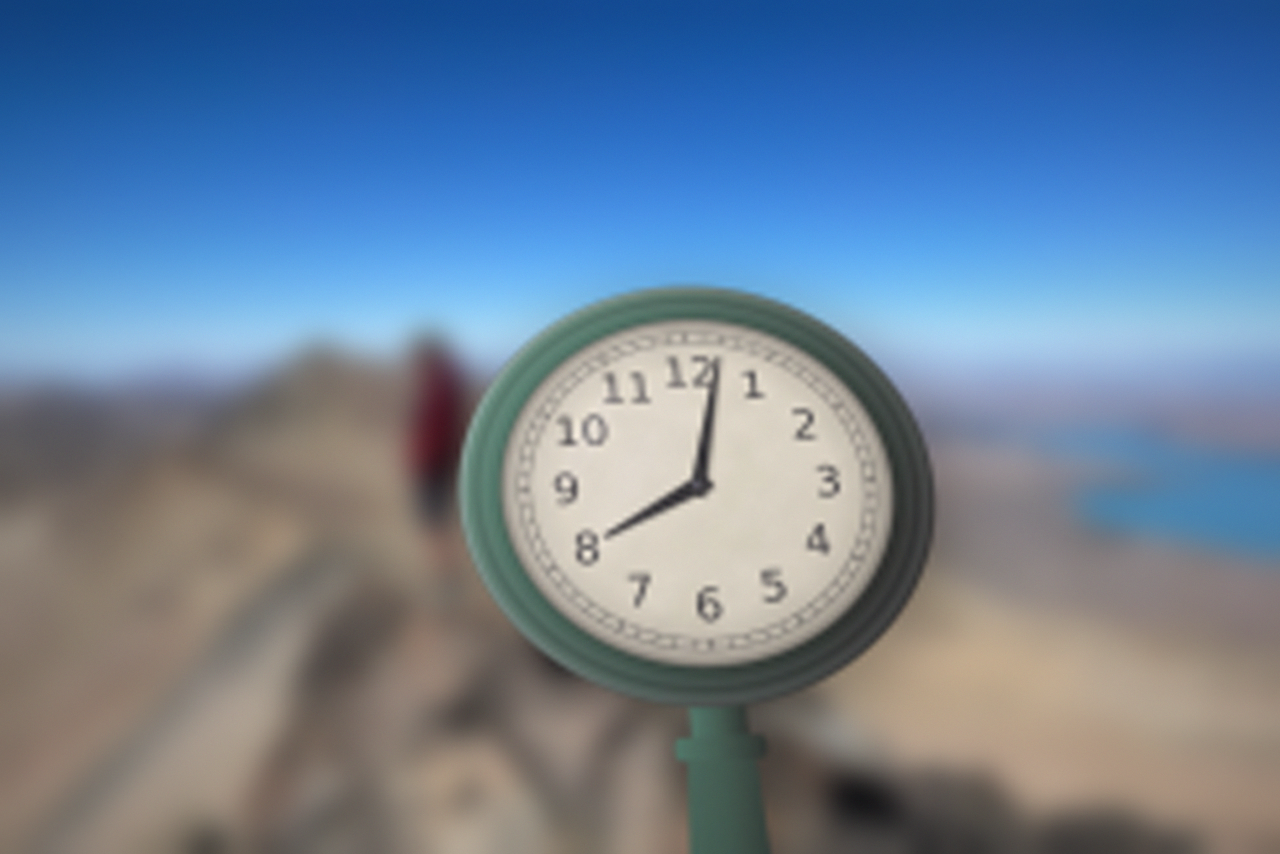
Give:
8h02
